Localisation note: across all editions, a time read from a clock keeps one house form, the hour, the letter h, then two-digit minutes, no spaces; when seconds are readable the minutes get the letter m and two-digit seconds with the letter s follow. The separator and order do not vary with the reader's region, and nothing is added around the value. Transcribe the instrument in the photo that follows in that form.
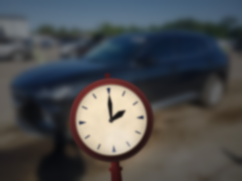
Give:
2h00
